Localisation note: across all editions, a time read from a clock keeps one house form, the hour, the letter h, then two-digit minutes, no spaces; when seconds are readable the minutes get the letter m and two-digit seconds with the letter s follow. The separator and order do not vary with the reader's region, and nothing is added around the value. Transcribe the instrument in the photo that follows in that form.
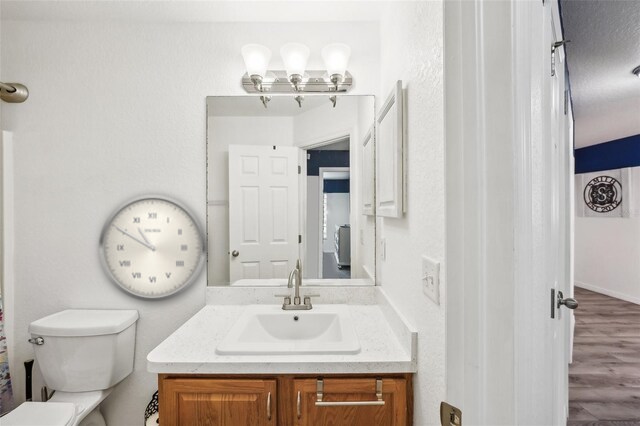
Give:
10h50
